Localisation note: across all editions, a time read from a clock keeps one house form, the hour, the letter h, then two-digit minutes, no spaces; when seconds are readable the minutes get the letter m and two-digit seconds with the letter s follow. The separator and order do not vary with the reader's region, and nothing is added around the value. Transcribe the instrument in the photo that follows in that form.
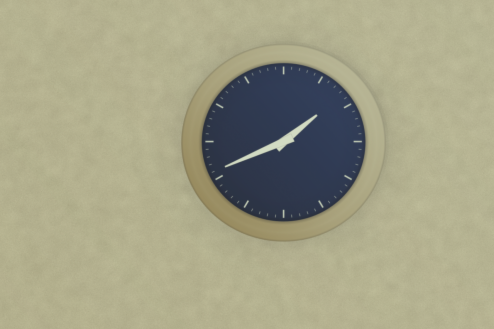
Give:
1h41
